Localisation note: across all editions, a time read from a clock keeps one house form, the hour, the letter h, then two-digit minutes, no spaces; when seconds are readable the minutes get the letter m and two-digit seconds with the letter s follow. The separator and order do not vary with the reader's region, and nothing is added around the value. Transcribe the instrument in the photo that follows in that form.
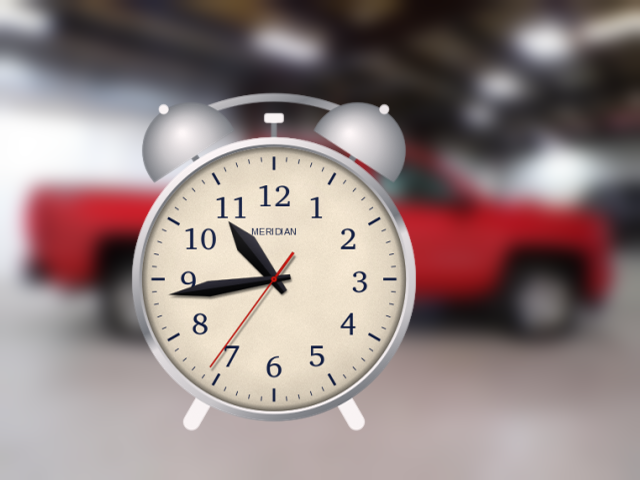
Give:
10h43m36s
